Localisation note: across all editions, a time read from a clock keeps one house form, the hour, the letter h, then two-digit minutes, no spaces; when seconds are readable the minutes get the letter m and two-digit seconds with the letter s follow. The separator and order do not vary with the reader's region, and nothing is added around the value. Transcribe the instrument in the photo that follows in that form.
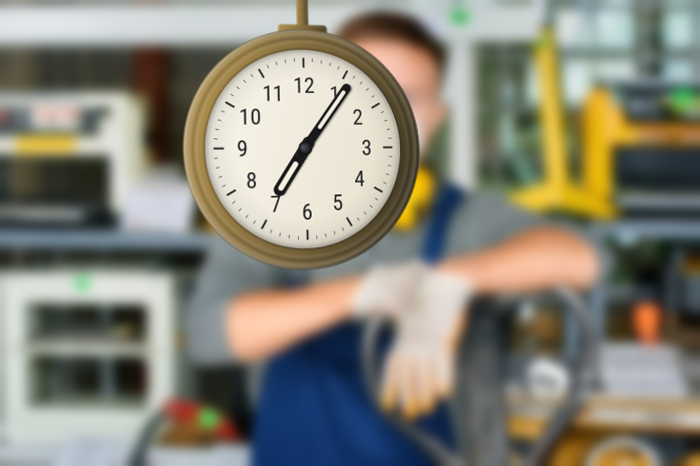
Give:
7h06
